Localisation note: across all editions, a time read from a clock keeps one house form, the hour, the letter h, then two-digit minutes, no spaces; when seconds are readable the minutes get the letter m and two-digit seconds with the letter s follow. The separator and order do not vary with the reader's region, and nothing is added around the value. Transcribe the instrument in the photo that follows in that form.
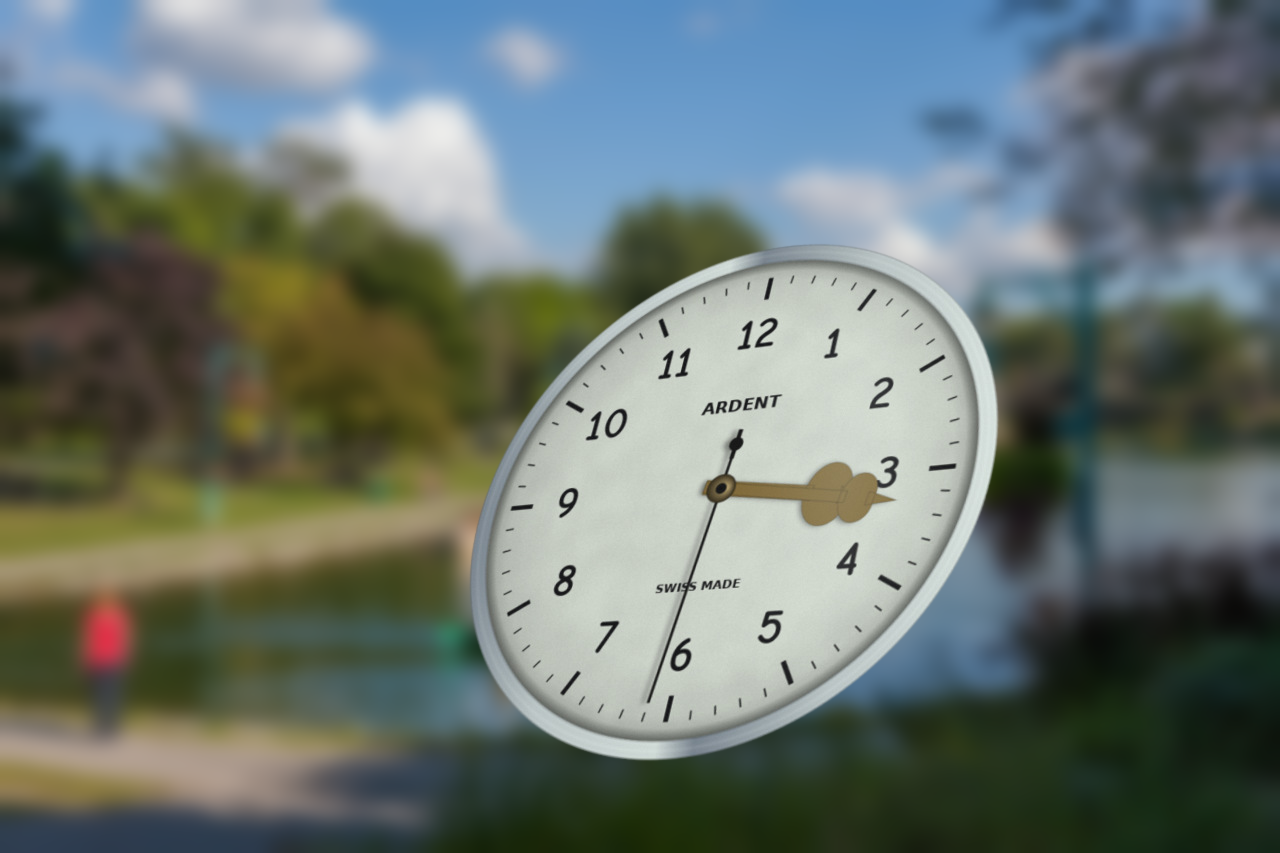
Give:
3h16m31s
